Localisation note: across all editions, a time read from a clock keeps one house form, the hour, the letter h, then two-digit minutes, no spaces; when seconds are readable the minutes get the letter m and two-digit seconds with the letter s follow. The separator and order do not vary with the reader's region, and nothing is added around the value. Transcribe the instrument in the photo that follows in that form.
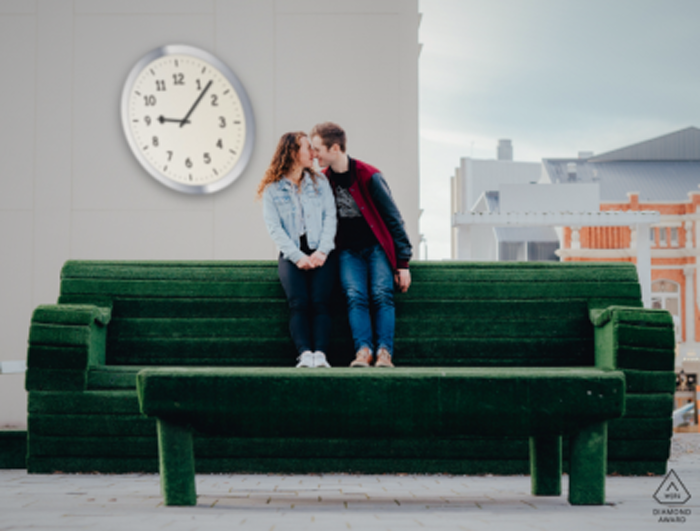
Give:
9h07
